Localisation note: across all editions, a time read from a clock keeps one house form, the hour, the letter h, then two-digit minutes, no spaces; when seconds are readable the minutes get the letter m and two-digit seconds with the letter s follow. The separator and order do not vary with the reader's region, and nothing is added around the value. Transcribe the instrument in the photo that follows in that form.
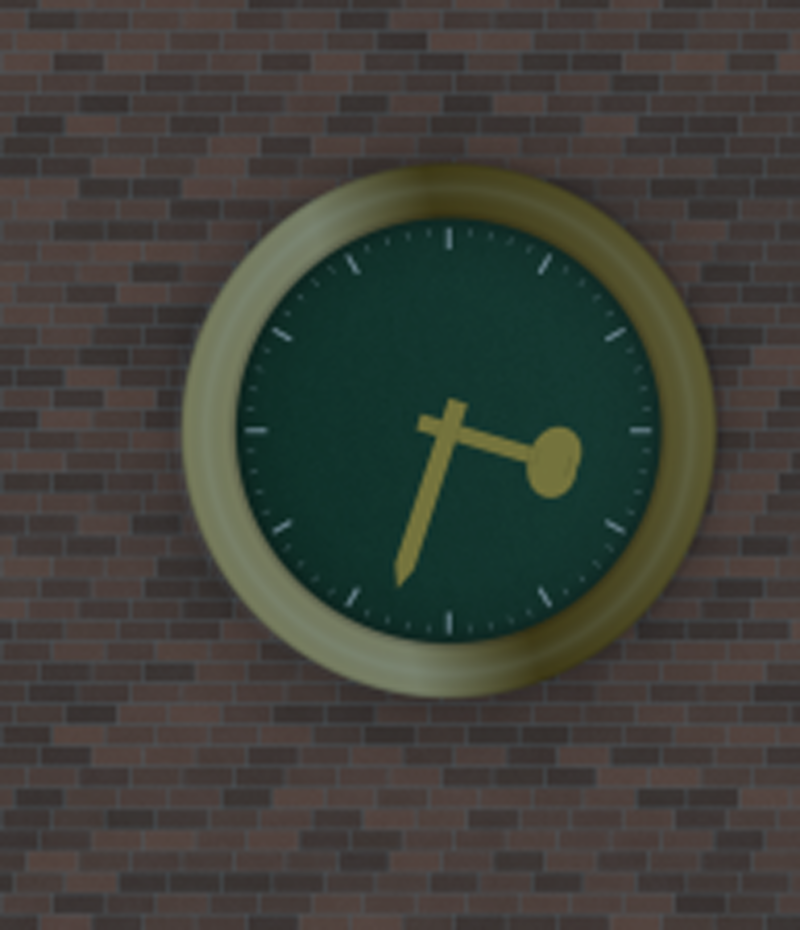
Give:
3h33
